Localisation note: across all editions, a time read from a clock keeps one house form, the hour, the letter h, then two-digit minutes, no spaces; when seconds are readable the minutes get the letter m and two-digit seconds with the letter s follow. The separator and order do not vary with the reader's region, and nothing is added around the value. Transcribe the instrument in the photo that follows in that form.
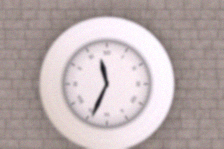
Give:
11h34
